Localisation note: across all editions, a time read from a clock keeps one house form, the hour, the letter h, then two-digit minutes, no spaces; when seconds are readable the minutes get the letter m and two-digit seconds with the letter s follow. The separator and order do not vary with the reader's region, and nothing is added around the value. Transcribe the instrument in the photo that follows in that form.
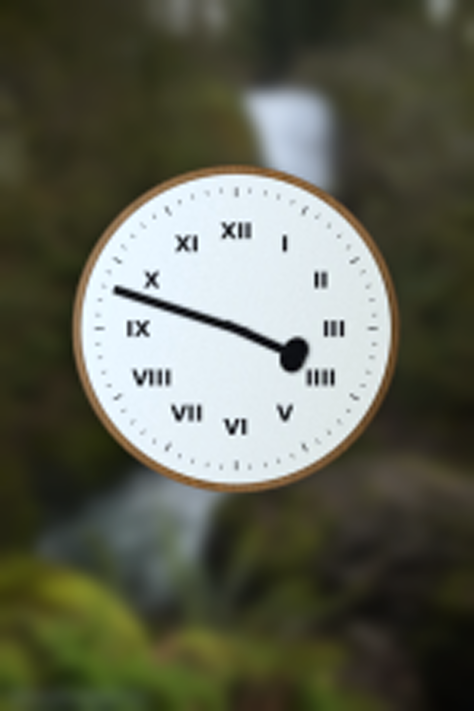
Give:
3h48
